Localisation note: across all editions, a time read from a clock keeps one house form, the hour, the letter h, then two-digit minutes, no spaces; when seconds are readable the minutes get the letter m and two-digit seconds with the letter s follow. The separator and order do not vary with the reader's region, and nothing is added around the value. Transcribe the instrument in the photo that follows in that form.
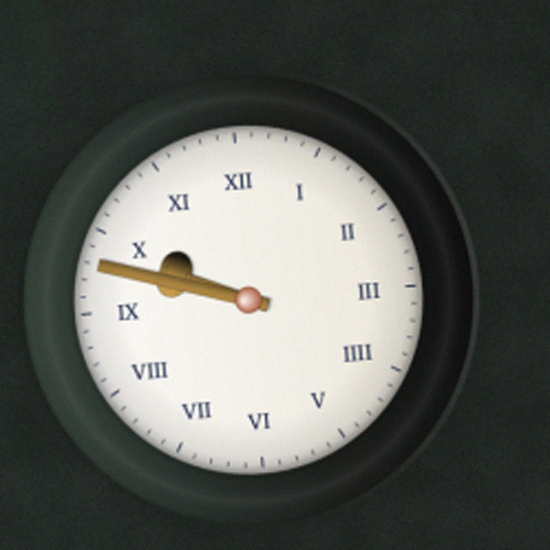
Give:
9h48
